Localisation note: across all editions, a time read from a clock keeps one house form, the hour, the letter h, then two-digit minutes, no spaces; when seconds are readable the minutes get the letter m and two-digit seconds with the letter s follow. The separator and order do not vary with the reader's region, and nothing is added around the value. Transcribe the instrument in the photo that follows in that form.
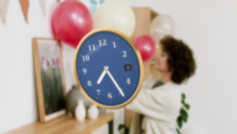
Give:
7h25
